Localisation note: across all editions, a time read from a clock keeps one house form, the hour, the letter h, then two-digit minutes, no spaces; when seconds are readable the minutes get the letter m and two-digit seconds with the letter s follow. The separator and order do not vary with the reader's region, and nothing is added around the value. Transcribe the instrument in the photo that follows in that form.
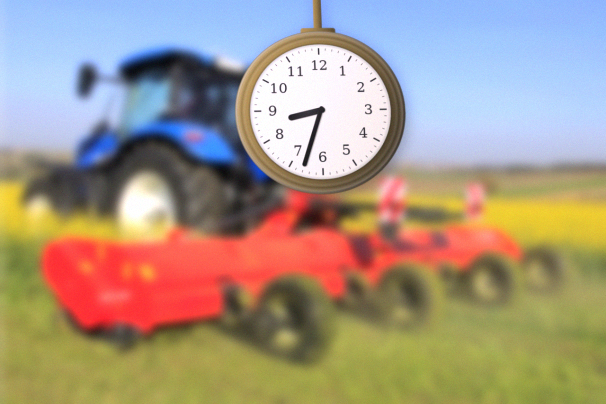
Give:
8h33
